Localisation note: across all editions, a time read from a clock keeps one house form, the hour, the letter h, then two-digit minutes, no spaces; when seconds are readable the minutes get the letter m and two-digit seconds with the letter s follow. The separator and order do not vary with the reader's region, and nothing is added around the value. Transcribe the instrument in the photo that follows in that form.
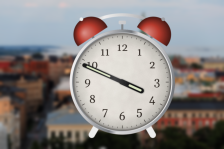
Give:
3h49
